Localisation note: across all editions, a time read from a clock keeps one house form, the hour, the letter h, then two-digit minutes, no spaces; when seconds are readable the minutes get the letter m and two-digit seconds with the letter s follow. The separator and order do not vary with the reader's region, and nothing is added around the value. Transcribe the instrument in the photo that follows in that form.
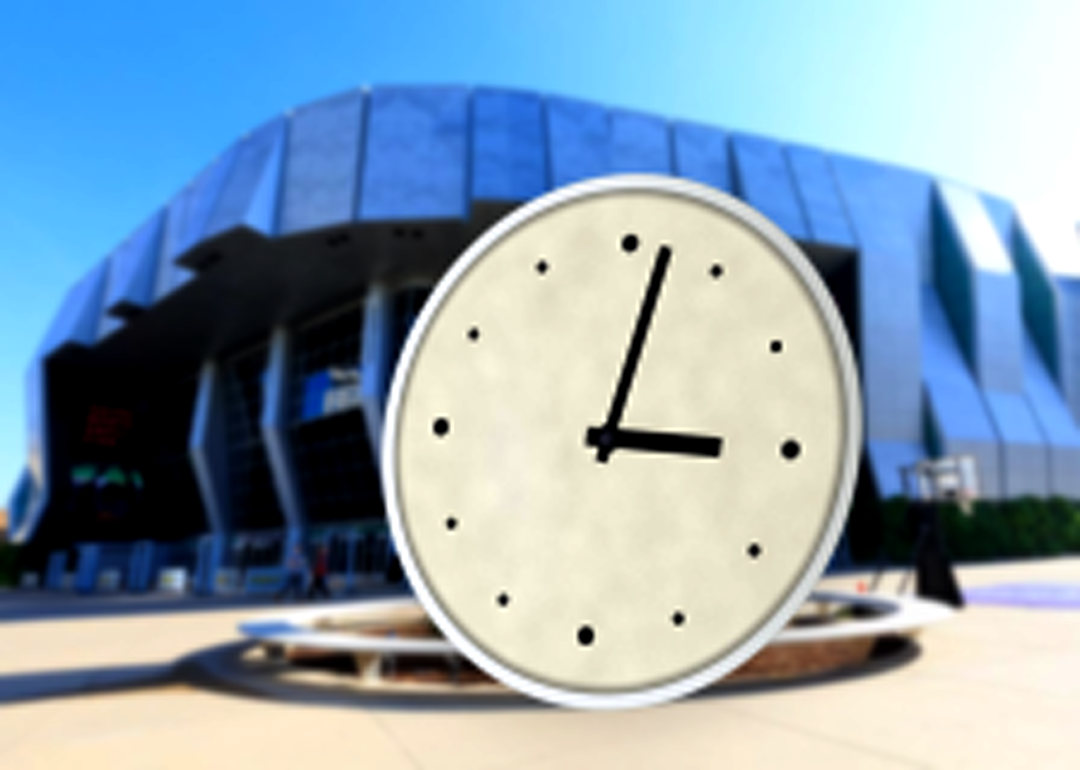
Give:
3h02
